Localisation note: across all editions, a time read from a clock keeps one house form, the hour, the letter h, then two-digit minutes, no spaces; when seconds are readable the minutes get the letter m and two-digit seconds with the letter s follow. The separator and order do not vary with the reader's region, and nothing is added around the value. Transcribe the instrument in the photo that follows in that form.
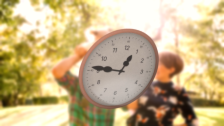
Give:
12h46
